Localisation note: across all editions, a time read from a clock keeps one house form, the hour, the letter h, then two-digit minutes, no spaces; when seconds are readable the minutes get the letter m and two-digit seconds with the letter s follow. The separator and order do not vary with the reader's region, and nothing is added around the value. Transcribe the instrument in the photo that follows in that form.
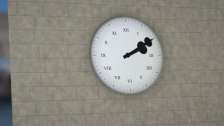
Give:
2h10
